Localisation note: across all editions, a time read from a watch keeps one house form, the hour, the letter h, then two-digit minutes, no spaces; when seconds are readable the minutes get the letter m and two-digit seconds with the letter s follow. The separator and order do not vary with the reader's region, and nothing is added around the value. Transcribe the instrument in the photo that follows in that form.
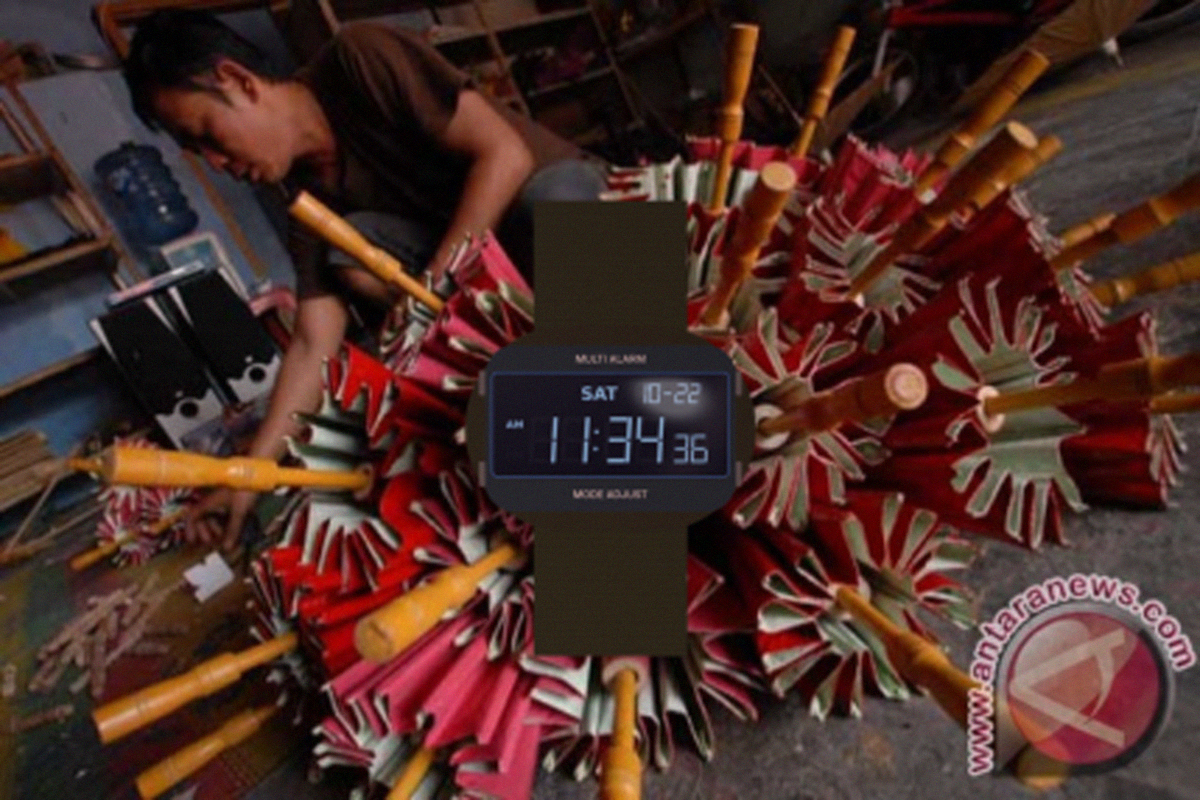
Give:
11h34m36s
